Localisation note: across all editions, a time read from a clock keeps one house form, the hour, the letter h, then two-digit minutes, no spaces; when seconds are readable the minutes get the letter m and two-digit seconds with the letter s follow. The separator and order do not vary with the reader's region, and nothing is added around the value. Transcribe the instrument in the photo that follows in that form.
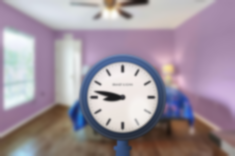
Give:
8h47
